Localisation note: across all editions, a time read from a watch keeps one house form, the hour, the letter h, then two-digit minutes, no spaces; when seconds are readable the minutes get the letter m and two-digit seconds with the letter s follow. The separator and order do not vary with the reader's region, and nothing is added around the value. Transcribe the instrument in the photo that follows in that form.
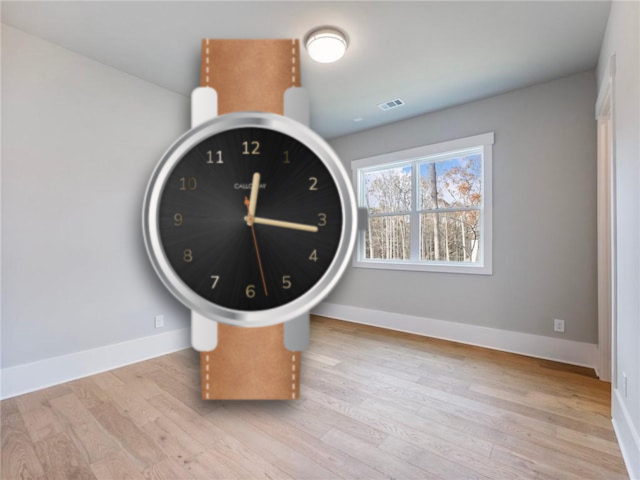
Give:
12h16m28s
